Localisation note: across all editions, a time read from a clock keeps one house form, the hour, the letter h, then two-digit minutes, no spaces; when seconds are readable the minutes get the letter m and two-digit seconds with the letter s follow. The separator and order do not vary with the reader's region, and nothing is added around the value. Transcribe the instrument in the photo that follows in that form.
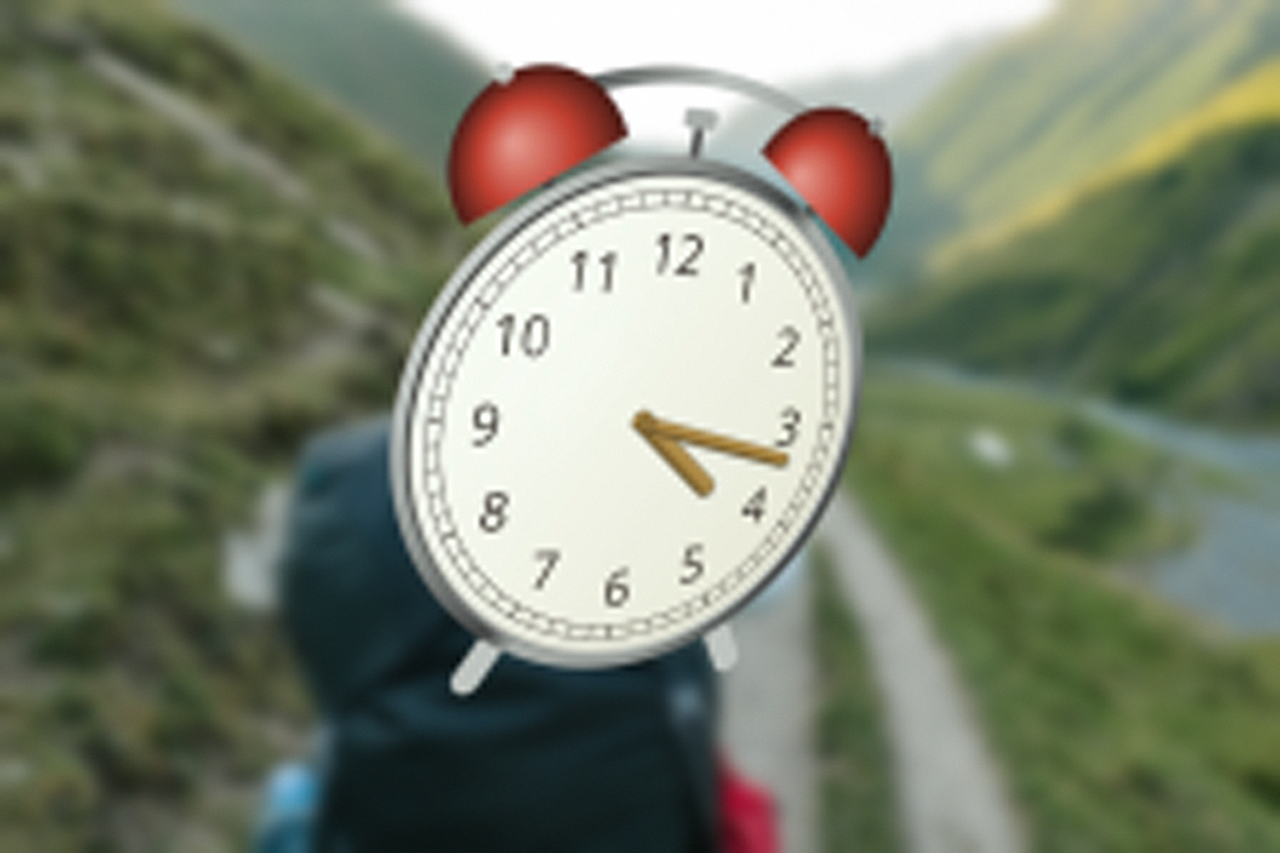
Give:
4h17
